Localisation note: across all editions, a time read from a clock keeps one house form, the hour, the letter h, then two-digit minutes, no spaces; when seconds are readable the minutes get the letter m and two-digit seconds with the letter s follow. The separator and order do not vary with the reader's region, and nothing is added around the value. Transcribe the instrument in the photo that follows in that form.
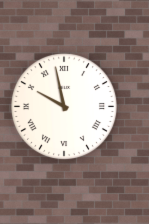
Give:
9h58
